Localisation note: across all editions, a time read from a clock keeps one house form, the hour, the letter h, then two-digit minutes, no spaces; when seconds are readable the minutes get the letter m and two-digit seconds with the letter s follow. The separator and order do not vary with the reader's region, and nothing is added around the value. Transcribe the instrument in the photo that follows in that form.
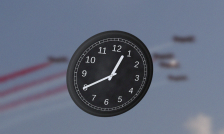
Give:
12h40
